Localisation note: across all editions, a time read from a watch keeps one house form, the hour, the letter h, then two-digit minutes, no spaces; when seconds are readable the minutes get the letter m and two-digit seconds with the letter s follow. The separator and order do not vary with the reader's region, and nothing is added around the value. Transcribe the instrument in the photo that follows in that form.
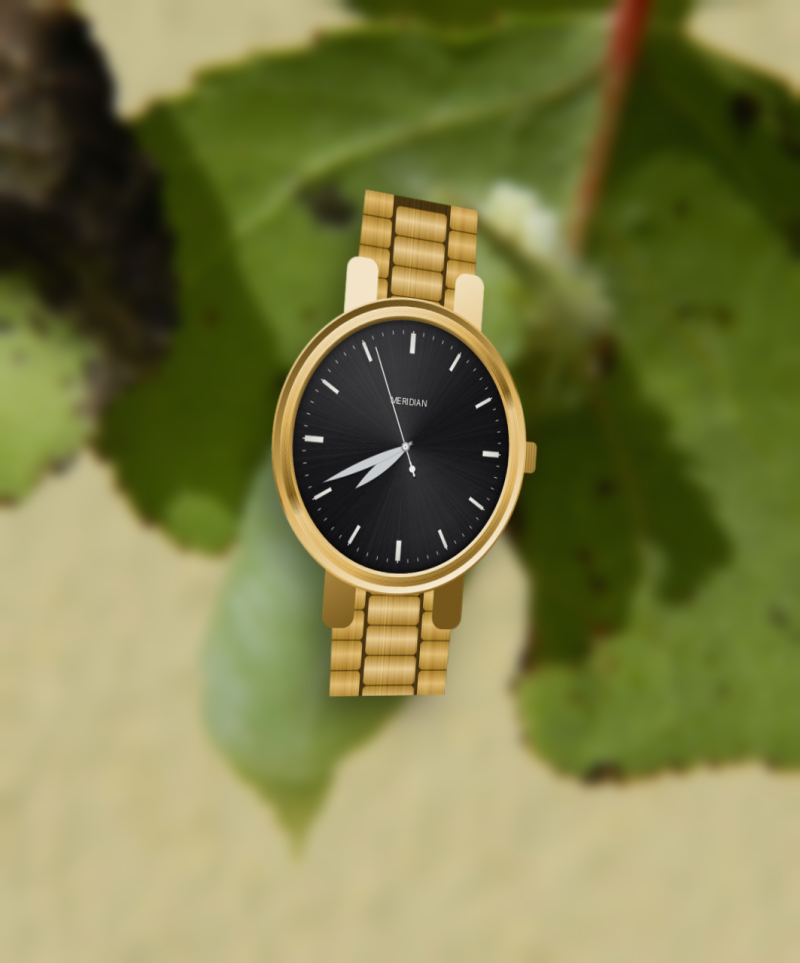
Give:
7h40m56s
